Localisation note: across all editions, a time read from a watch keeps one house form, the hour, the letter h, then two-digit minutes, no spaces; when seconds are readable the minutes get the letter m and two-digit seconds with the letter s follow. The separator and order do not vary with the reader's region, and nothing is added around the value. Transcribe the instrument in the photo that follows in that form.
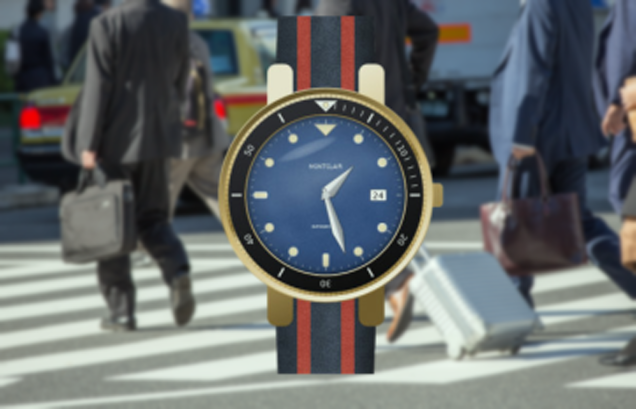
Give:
1h27
